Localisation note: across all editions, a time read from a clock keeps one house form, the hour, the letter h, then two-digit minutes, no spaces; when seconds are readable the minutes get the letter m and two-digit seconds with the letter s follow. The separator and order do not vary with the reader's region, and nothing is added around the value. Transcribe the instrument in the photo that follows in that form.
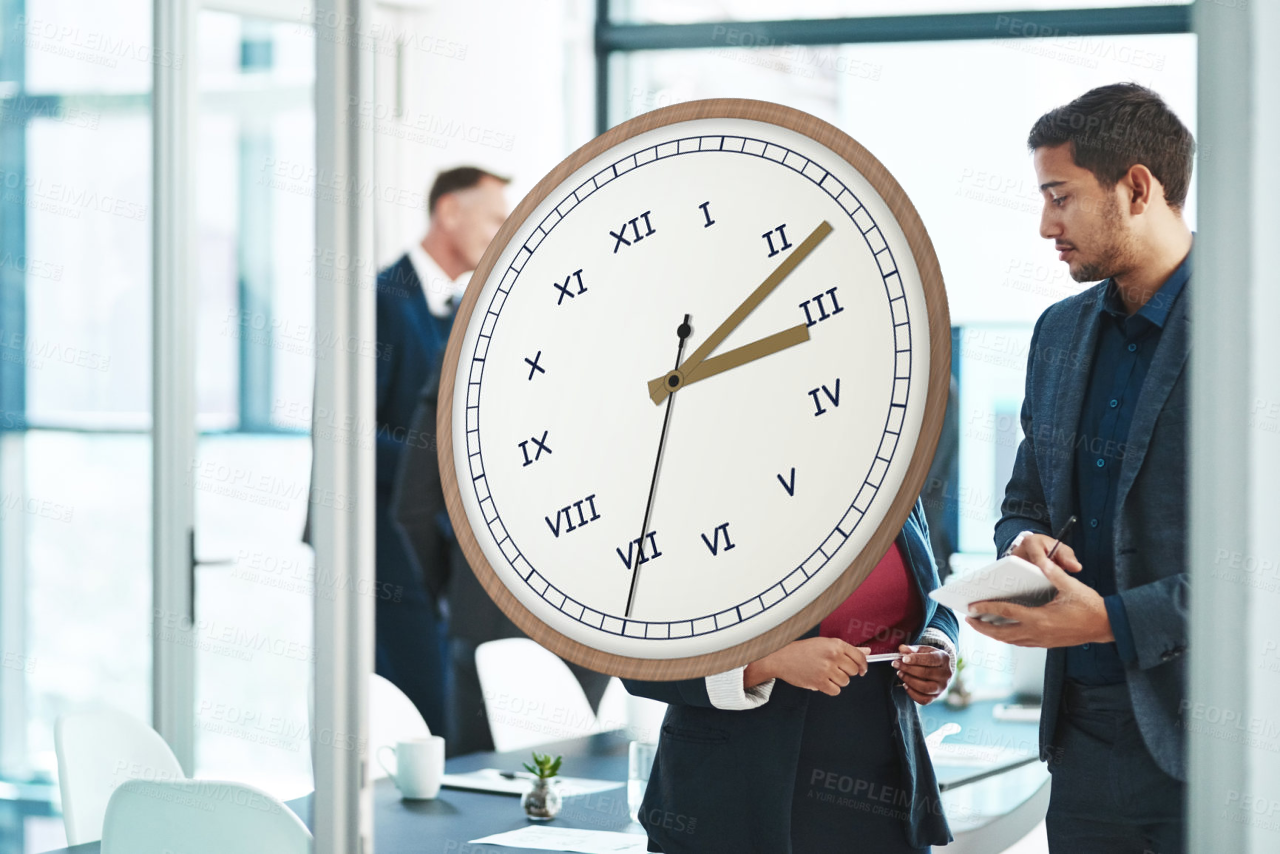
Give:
3h11m35s
